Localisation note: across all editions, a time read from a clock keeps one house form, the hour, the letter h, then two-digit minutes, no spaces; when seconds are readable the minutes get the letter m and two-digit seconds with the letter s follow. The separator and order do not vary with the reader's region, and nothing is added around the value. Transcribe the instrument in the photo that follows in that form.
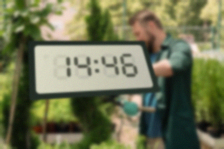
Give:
14h46
